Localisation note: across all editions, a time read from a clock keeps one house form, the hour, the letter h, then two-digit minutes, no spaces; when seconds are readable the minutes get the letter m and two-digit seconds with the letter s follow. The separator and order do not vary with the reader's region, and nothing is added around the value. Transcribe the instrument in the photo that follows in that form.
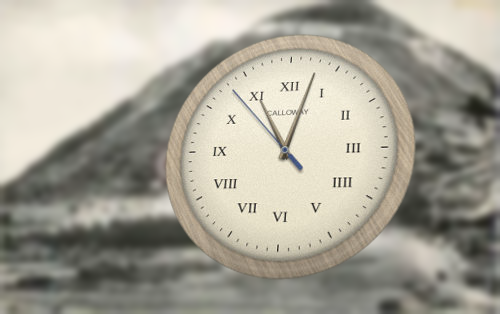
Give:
11h02m53s
